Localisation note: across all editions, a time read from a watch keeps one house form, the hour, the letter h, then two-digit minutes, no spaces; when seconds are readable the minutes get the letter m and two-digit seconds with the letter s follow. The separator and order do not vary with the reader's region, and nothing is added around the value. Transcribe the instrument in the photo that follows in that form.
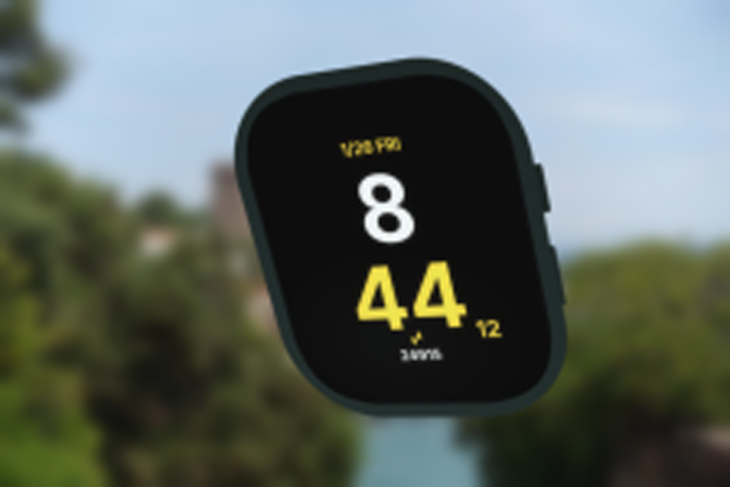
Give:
8h44
